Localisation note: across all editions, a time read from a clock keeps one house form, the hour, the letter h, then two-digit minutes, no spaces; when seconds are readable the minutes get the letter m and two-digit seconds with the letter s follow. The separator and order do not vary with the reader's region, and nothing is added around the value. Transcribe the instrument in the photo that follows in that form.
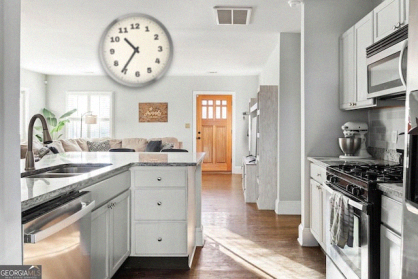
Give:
10h36
